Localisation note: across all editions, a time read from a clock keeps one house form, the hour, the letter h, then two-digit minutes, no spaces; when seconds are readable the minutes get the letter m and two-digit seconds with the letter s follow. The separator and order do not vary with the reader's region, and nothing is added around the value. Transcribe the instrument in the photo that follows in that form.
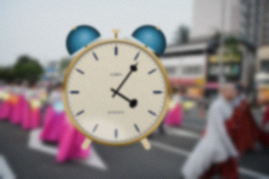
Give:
4h06
